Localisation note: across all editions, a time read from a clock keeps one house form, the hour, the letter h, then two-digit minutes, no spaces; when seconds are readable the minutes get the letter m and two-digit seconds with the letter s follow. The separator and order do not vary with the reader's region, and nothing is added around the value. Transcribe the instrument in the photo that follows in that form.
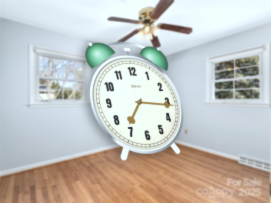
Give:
7h16
